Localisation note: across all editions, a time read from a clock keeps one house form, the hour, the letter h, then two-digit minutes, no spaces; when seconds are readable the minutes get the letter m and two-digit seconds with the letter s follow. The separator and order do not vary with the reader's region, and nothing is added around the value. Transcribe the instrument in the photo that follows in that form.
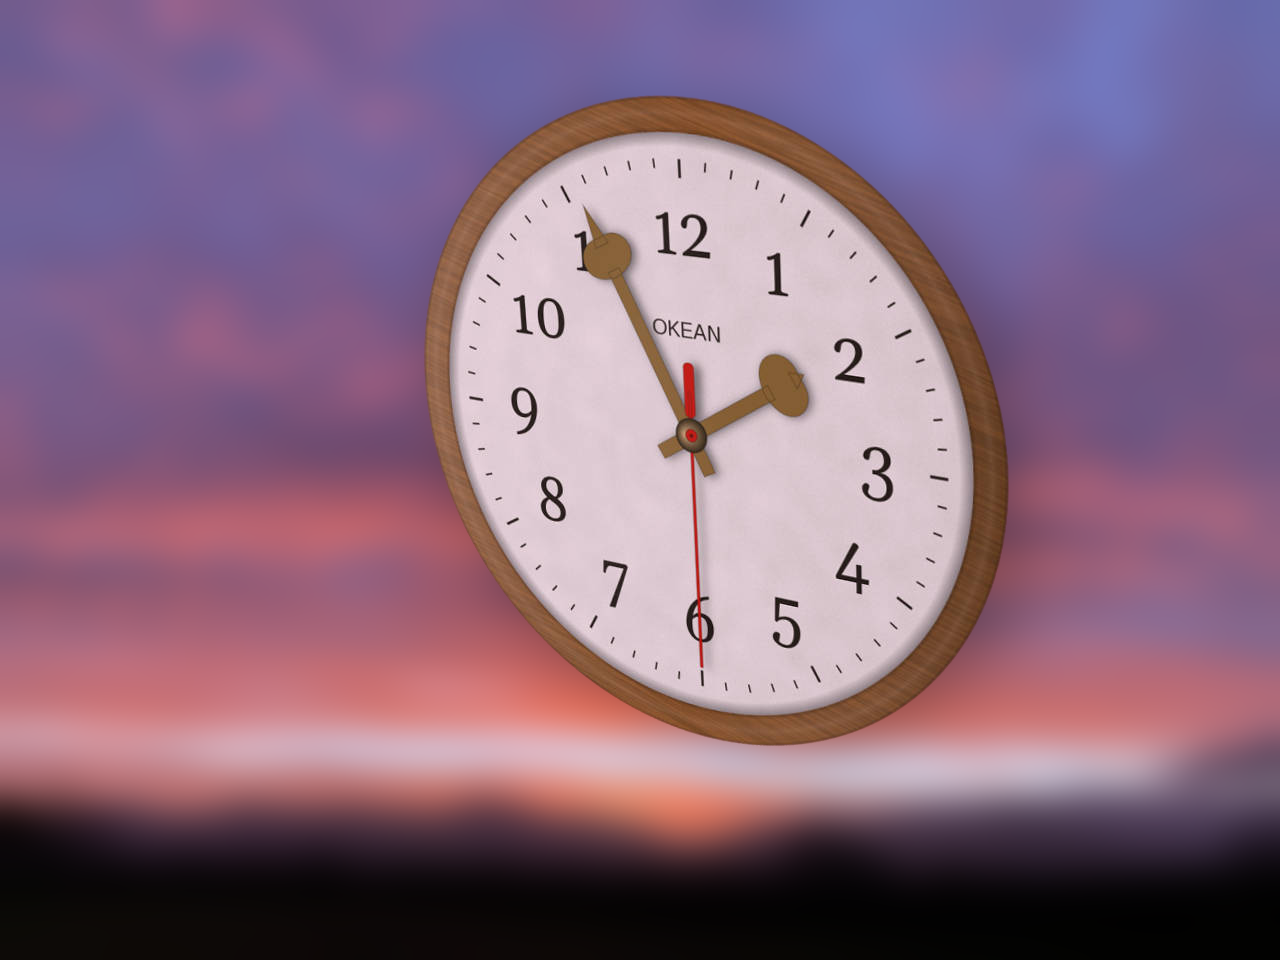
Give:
1h55m30s
